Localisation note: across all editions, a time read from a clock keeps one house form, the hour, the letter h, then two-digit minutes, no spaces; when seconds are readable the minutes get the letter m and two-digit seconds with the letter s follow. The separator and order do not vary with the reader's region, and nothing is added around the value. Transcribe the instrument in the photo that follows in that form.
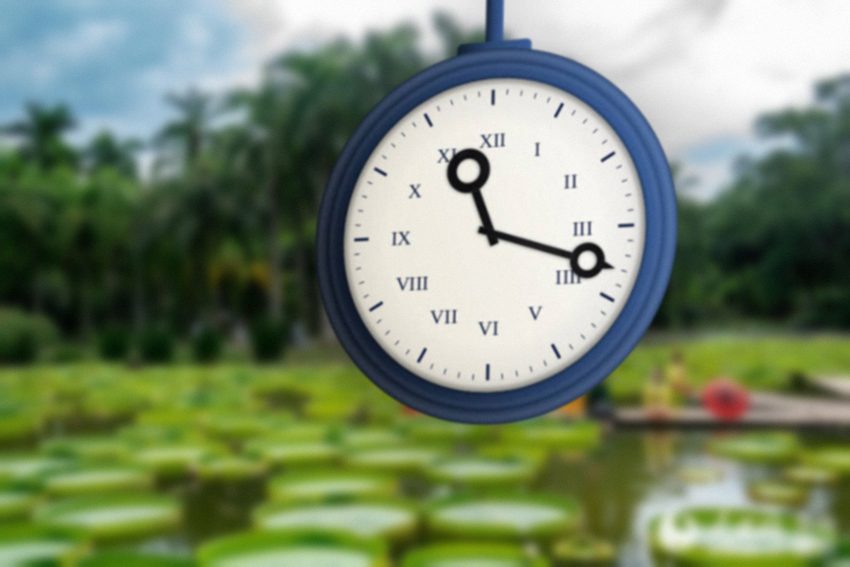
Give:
11h18
